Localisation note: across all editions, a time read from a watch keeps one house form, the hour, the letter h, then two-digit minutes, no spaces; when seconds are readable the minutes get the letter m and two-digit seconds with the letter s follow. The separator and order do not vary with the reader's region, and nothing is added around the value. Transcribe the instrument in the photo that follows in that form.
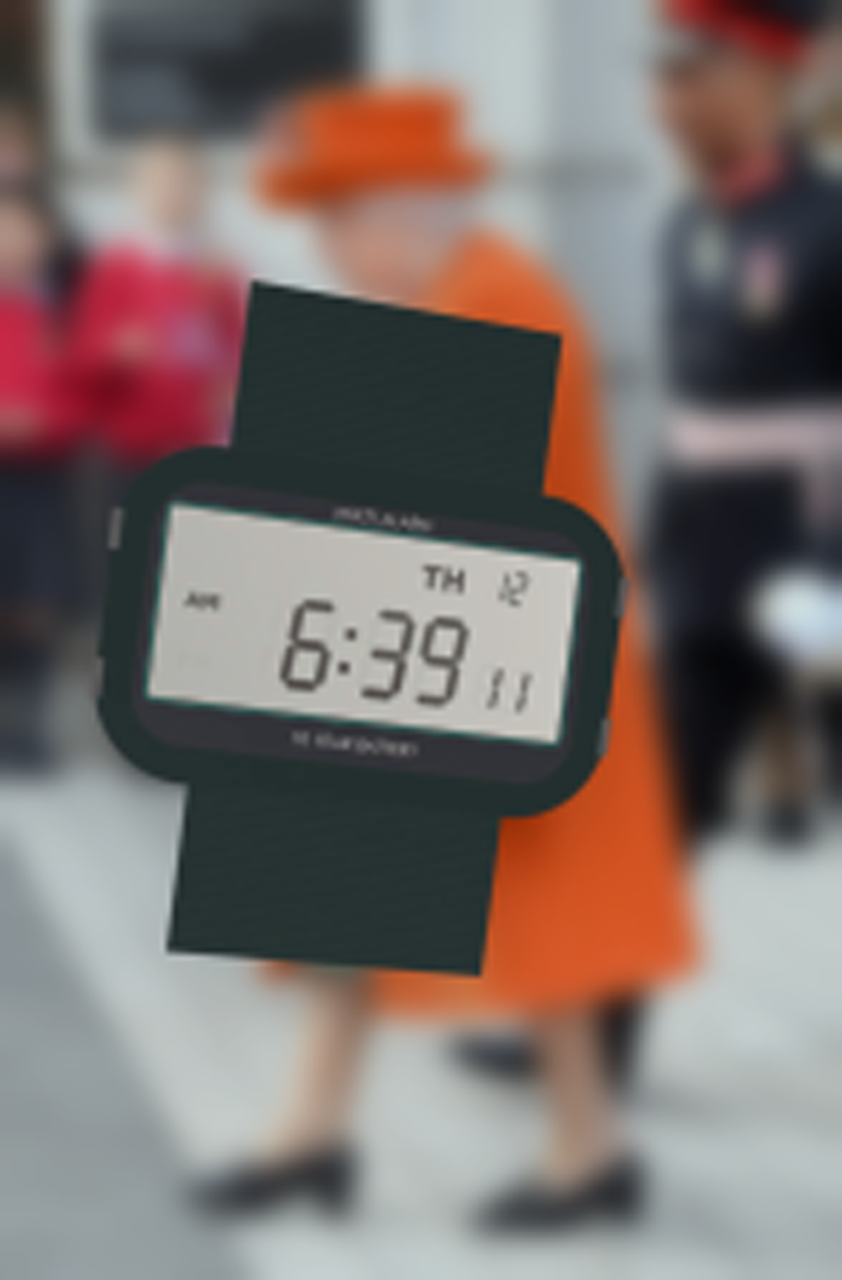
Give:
6h39m11s
